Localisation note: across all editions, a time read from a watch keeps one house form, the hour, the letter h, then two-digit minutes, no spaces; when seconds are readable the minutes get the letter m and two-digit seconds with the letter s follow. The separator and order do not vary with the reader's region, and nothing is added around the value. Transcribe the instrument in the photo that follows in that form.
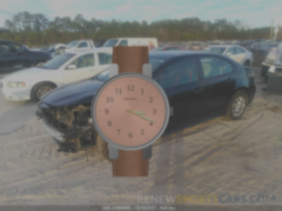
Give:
3h19
